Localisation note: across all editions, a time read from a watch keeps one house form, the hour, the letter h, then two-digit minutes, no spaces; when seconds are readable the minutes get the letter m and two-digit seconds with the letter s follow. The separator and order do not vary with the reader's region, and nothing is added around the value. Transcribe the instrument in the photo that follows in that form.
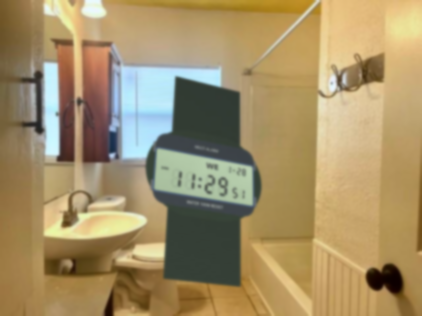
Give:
11h29
